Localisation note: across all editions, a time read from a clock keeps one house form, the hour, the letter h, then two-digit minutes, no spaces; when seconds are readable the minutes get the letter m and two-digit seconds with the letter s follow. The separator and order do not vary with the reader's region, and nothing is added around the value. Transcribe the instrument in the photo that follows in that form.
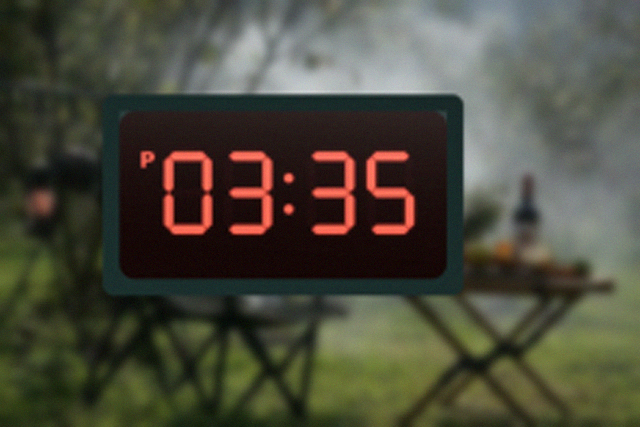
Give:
3h35
